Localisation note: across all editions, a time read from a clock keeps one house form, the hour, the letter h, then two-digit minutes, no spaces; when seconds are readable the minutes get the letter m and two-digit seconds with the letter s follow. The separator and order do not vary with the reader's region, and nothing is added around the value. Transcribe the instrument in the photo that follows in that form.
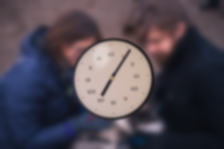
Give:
7h06
